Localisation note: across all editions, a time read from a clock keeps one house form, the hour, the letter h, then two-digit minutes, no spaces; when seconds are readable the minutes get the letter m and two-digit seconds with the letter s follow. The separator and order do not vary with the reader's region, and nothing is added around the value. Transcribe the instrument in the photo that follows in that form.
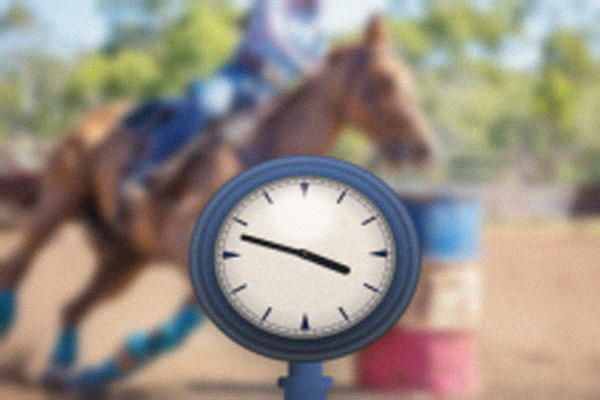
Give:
3h48
